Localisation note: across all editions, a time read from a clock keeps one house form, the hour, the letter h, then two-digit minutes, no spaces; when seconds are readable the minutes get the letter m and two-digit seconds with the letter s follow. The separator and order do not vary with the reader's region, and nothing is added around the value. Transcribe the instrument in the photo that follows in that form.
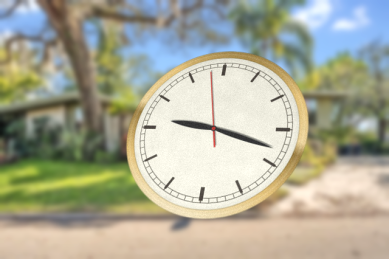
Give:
9h17m58s
